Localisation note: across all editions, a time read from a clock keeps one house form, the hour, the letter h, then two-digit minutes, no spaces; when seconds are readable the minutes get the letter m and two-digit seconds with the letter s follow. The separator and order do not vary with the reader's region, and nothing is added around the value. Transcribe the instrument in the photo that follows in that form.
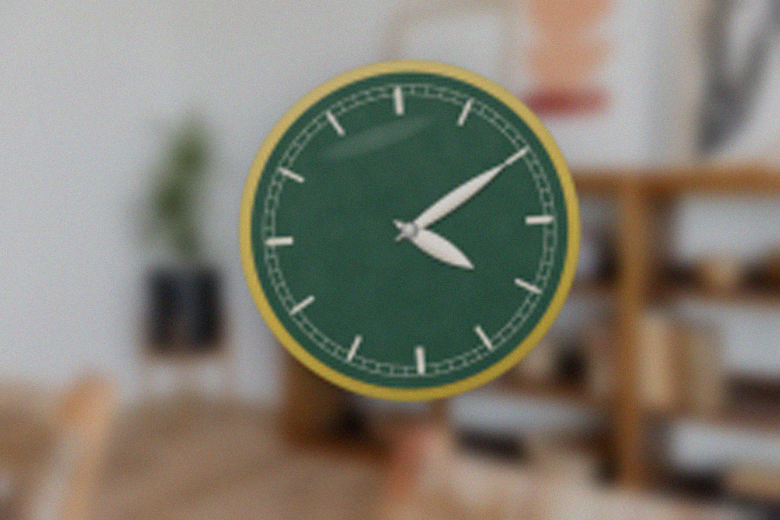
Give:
4h10
